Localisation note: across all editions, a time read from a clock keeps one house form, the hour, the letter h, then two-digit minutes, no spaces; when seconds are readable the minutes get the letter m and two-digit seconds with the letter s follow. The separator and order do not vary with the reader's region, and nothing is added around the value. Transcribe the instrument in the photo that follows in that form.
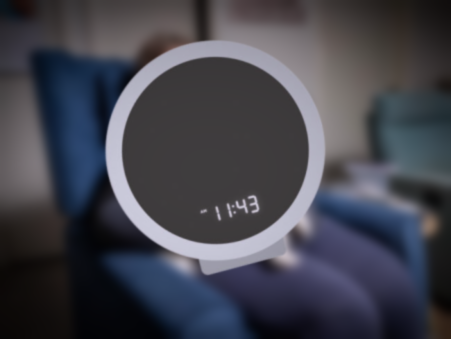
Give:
11h43
